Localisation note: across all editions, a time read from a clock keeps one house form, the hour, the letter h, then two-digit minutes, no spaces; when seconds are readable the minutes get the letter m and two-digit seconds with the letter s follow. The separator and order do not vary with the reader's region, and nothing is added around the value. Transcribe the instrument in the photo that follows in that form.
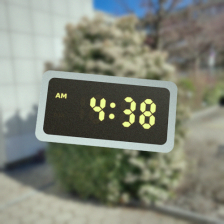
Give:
4h38
